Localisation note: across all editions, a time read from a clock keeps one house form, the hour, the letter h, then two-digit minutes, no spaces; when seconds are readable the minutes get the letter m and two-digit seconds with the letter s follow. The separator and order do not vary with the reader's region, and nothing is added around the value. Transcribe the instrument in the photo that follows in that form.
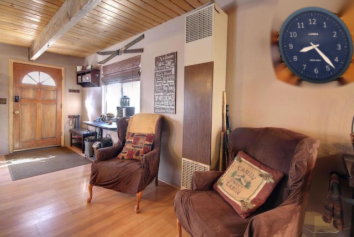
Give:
8h23
